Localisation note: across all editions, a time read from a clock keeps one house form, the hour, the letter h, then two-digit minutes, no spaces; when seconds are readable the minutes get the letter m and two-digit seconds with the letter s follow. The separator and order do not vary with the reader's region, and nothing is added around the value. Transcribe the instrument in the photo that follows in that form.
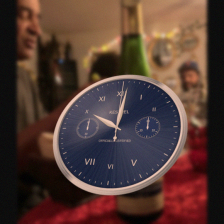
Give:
10h01
